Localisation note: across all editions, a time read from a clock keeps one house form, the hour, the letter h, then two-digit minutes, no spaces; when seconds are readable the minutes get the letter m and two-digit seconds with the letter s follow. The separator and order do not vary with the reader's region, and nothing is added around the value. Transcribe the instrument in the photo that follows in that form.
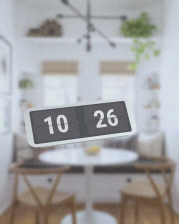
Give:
10h26
